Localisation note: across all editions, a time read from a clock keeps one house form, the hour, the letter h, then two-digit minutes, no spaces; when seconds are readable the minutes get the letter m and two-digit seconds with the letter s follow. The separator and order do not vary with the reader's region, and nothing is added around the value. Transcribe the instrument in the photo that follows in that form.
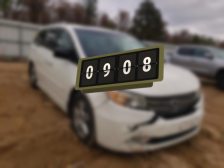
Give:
9h08
